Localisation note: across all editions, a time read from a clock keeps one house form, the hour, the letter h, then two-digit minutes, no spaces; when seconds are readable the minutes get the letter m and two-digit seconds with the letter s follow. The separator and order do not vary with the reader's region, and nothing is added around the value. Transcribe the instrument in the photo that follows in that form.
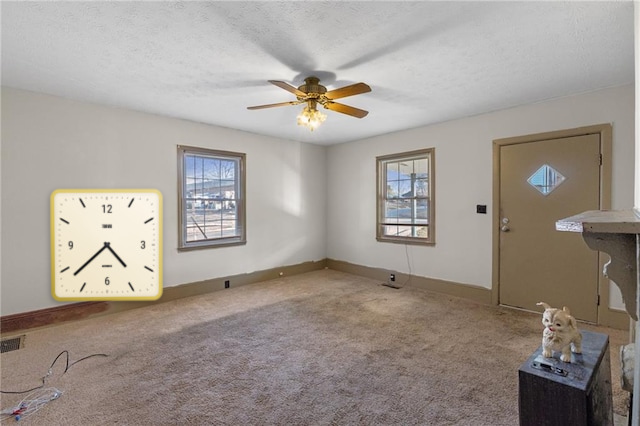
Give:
4h38
